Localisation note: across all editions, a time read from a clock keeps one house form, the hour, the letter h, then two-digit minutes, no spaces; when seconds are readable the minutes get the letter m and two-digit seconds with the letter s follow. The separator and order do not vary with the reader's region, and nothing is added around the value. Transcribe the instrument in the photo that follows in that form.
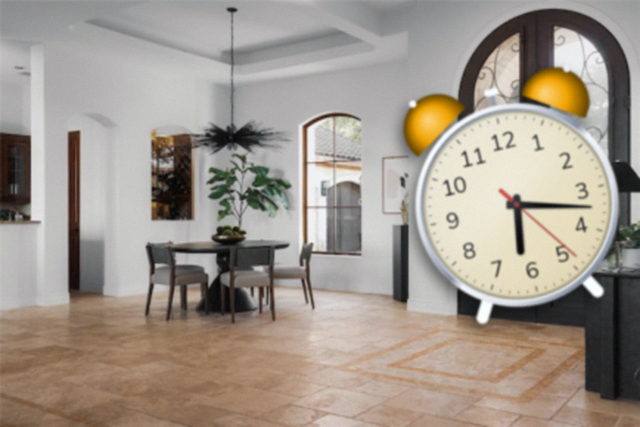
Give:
6h17m24s
